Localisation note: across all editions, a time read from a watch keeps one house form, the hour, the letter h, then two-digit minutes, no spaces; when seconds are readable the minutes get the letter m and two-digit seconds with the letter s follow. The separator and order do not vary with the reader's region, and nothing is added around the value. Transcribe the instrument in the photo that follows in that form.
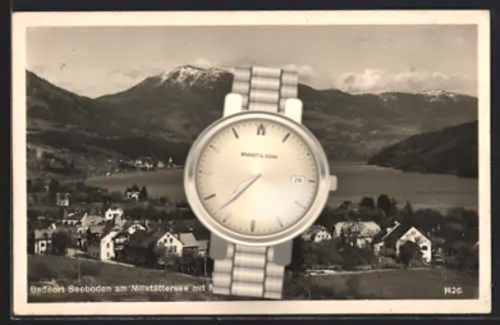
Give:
7h37
